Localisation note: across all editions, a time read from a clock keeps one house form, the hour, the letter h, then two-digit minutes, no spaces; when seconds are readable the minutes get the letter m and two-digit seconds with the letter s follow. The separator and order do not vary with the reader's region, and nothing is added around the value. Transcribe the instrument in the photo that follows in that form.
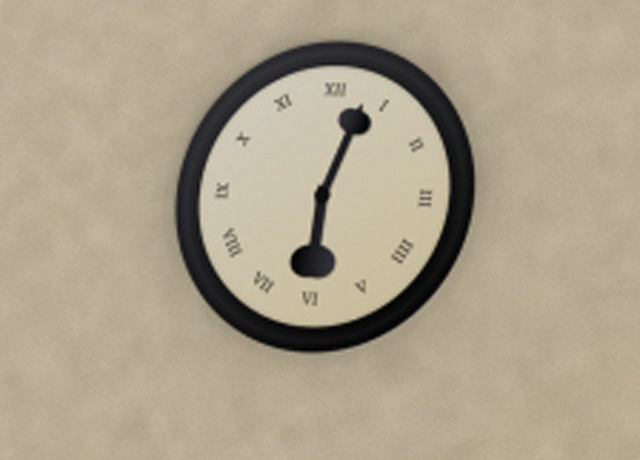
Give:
6h03
